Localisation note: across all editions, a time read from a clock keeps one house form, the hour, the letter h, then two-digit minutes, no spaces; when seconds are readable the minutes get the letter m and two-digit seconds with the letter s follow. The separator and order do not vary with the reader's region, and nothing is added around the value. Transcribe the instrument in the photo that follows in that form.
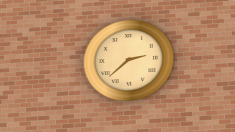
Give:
2h38
